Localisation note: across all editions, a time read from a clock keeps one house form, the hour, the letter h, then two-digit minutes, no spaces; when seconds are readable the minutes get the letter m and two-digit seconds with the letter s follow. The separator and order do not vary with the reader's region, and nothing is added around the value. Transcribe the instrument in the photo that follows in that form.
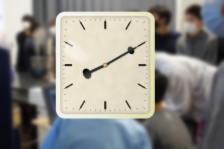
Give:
8h10
